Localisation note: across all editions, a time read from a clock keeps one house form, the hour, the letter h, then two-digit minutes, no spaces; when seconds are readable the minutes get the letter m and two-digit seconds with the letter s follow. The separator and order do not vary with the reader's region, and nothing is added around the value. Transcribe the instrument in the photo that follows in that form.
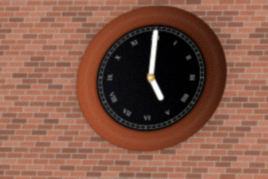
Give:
5h00
